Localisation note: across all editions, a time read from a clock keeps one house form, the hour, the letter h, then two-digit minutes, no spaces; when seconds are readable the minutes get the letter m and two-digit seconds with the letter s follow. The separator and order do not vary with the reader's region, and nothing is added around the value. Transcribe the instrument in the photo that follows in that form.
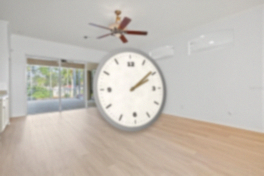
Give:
2h09
